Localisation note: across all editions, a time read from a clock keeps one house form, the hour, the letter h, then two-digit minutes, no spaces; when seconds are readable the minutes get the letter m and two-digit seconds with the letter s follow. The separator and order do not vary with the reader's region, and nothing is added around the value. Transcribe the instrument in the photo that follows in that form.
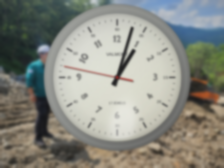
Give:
1h02m47s
